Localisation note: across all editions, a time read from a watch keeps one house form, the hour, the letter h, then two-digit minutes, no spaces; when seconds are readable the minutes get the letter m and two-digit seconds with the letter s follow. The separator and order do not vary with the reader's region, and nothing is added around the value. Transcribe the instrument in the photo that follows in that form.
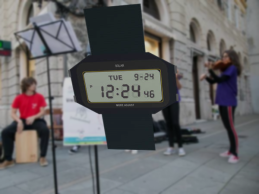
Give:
12h24m46s
